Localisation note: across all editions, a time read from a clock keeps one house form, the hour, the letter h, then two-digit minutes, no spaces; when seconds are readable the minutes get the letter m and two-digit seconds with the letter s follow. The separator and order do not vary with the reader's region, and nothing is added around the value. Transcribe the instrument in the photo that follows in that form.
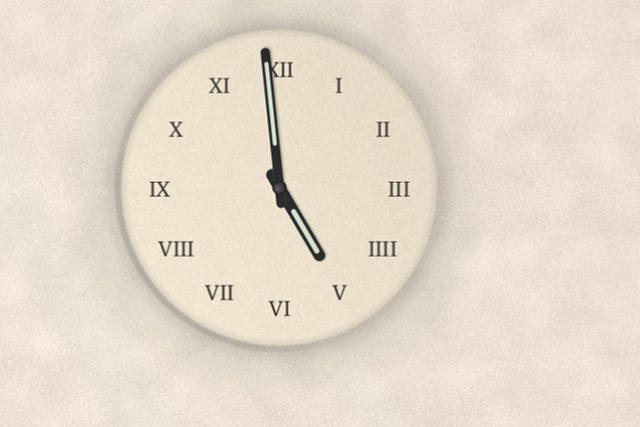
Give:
4h59
